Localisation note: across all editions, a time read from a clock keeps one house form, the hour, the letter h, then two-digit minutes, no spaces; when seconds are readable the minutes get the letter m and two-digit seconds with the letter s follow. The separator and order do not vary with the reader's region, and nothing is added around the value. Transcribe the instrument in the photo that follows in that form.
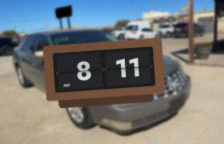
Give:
8h11
